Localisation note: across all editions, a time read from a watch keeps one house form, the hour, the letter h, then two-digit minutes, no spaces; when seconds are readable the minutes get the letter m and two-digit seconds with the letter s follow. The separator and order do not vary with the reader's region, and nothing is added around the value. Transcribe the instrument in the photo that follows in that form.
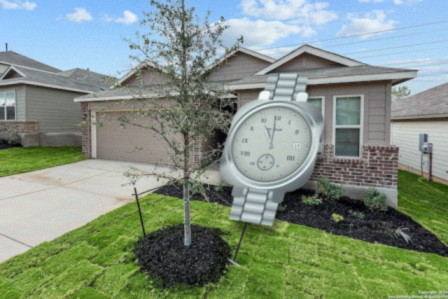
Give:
10h59
